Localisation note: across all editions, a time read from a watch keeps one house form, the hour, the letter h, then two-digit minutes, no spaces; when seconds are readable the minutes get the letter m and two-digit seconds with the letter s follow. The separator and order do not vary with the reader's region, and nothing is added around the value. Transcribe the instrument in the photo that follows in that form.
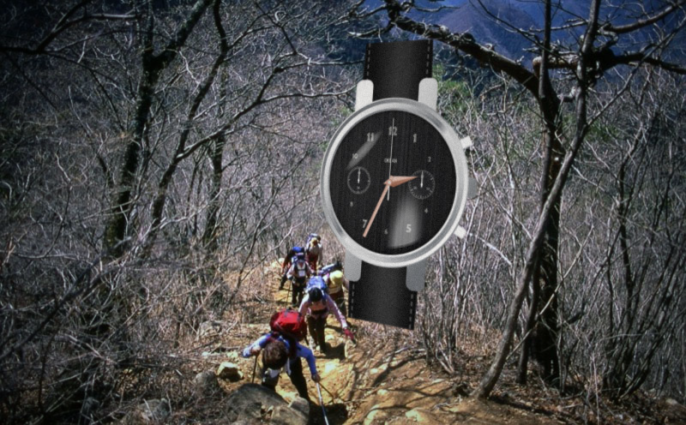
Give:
2h34
